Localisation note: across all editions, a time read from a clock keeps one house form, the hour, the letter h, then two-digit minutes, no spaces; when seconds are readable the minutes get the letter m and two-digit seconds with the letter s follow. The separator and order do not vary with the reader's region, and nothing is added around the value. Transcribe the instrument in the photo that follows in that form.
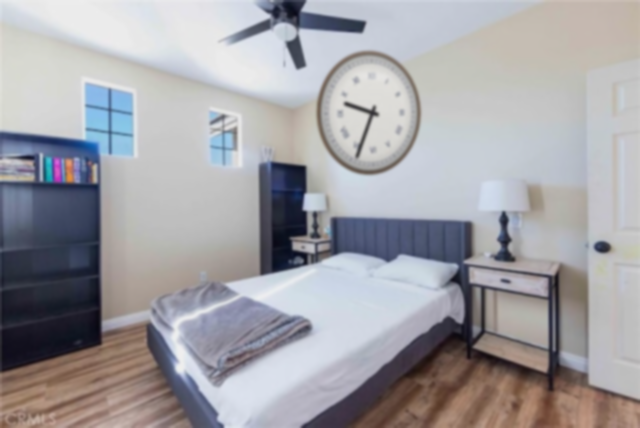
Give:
9h34
